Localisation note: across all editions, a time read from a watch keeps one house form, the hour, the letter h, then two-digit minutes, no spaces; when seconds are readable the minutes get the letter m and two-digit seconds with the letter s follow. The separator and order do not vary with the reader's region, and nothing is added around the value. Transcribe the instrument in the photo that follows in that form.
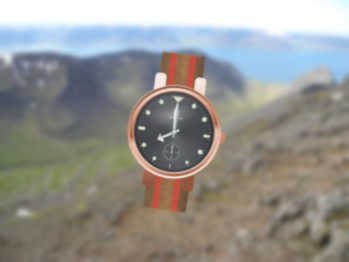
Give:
8h00
